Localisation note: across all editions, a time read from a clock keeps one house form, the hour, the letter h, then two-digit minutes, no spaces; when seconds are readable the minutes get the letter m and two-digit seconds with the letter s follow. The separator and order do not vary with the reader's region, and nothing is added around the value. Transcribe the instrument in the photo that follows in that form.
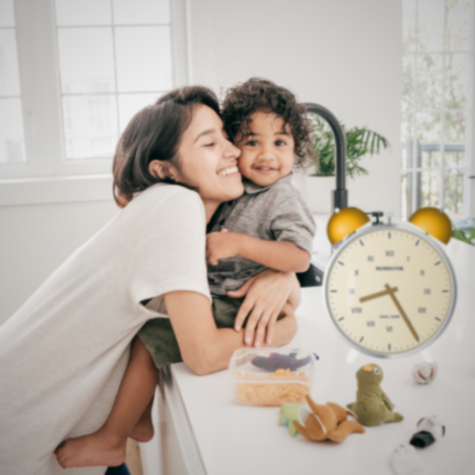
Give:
8h25
